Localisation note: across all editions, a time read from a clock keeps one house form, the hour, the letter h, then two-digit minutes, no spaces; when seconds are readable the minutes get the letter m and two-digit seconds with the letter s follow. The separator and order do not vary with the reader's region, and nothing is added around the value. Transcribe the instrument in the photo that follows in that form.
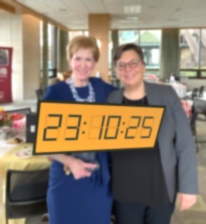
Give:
23h10m25s
